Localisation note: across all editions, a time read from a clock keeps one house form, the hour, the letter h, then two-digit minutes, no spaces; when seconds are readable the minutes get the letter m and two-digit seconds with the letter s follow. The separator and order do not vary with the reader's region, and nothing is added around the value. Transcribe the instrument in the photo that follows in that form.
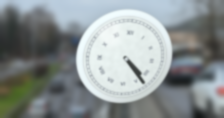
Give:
4h23
